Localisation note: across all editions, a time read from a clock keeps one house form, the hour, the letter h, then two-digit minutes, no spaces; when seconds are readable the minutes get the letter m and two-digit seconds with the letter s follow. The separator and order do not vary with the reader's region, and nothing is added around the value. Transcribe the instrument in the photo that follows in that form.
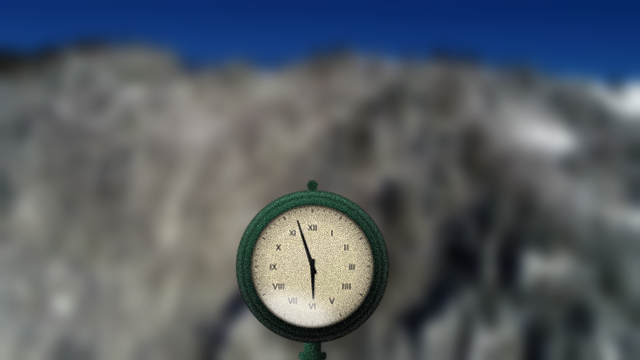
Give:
5h57
